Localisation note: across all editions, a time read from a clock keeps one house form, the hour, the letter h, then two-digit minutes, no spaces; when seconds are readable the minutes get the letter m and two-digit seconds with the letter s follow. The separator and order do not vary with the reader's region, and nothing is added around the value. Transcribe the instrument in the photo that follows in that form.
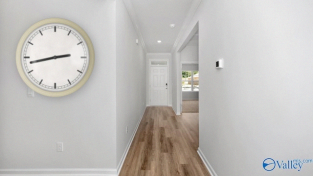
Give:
2h43
